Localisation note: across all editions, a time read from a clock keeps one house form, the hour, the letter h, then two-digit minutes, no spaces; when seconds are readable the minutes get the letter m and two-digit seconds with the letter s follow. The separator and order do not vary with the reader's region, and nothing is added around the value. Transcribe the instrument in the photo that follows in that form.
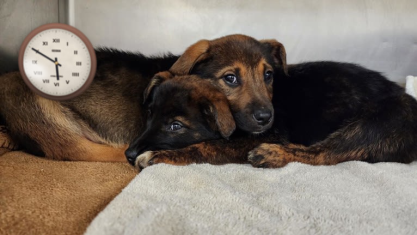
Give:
5h50
